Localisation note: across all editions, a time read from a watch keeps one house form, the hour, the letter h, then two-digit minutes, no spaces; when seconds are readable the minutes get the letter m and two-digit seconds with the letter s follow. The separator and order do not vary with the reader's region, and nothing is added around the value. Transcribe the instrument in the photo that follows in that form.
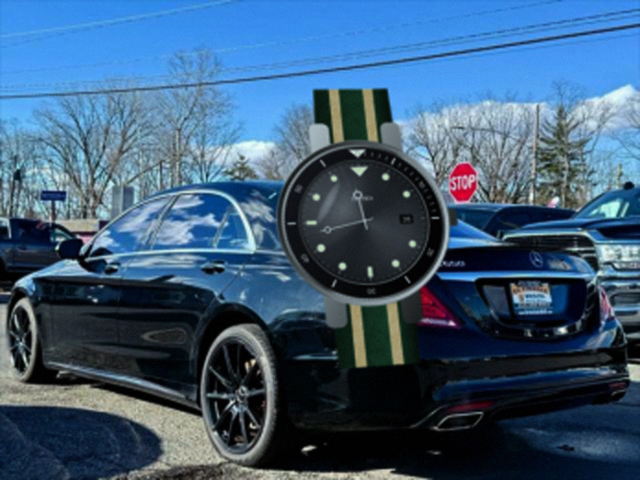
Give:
11h43
